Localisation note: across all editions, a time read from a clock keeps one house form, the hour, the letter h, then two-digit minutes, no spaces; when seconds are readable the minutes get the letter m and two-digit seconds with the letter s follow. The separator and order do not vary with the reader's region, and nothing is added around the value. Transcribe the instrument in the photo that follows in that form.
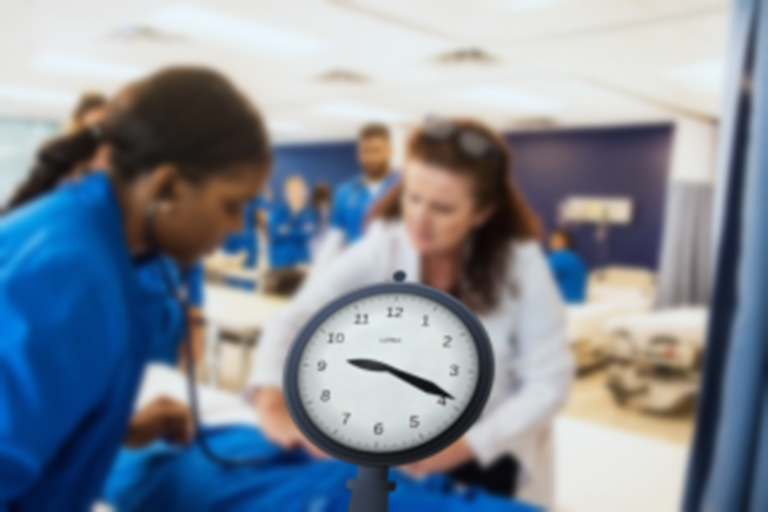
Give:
9h19
